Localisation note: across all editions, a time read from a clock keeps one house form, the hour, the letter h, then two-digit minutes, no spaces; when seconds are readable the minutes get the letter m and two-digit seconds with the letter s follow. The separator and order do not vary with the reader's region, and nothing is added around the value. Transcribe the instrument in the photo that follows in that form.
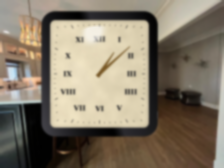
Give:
1h08
